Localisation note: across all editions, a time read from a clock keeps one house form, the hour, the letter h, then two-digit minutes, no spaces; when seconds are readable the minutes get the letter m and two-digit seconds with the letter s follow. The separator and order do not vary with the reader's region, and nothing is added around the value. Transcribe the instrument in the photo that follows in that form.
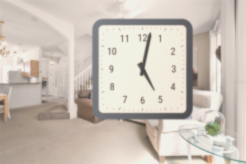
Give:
5h02
